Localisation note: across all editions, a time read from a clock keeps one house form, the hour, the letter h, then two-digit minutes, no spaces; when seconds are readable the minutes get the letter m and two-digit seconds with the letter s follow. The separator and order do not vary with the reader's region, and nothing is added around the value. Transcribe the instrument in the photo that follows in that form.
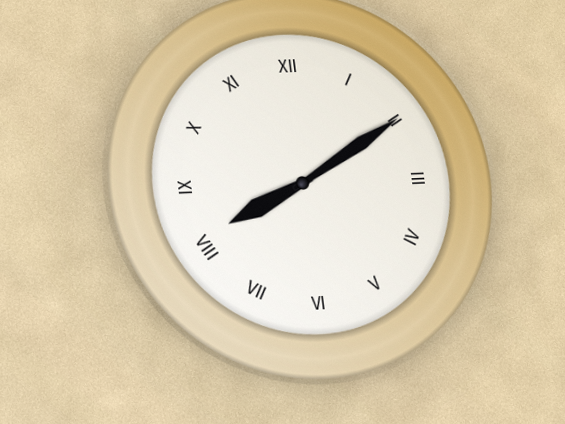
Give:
8h10
